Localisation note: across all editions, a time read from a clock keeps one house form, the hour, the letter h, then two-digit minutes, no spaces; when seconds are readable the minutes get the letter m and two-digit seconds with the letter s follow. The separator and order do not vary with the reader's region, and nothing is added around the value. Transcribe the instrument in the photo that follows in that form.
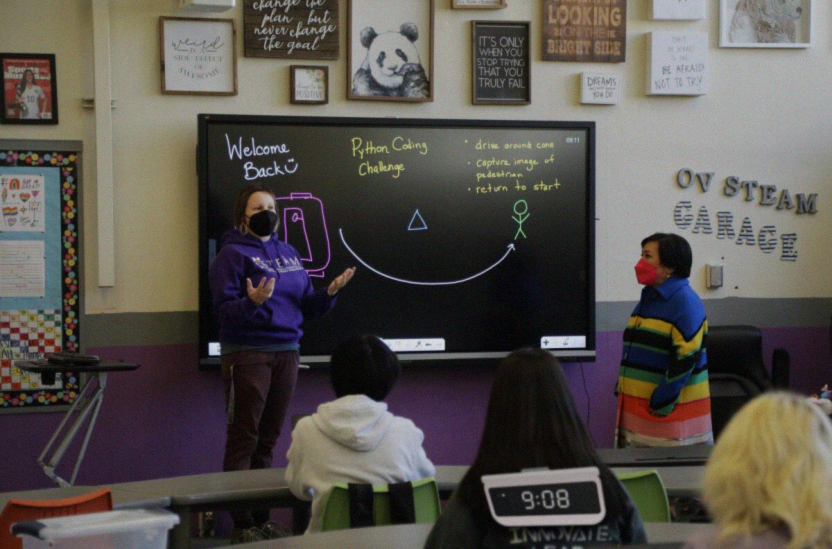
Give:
9h08
